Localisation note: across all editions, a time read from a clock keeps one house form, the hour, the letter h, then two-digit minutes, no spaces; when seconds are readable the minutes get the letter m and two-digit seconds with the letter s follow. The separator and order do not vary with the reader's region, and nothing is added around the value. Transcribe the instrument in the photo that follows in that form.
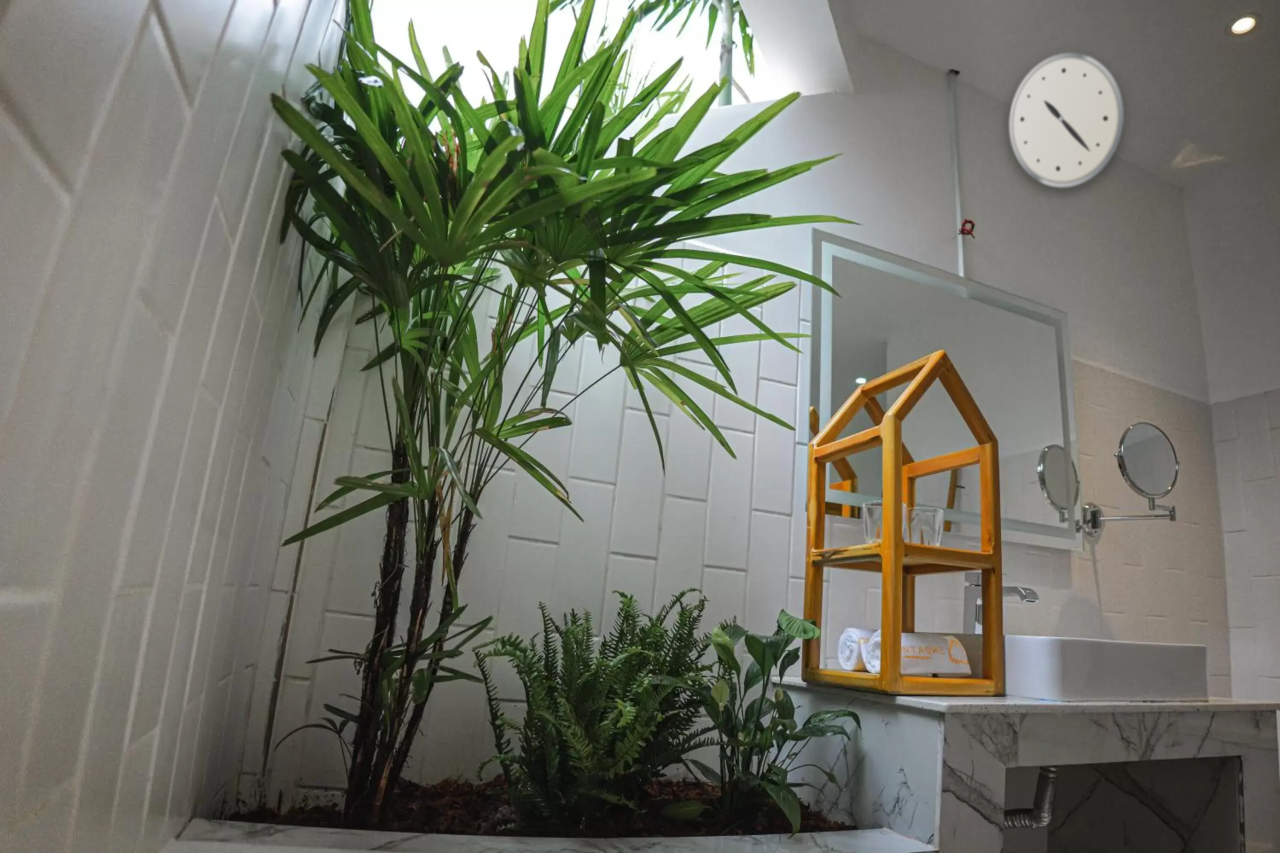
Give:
10h22
